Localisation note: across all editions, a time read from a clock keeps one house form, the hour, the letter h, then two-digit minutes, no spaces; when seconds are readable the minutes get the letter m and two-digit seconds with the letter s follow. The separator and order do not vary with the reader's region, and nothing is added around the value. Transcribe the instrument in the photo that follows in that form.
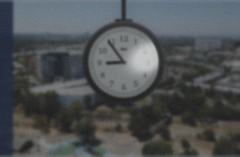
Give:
8h54
